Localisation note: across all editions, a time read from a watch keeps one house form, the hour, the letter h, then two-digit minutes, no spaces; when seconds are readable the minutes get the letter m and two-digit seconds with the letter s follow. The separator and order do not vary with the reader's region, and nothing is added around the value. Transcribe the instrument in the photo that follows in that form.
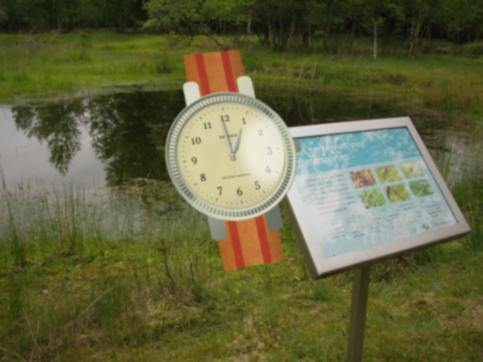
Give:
12h59
